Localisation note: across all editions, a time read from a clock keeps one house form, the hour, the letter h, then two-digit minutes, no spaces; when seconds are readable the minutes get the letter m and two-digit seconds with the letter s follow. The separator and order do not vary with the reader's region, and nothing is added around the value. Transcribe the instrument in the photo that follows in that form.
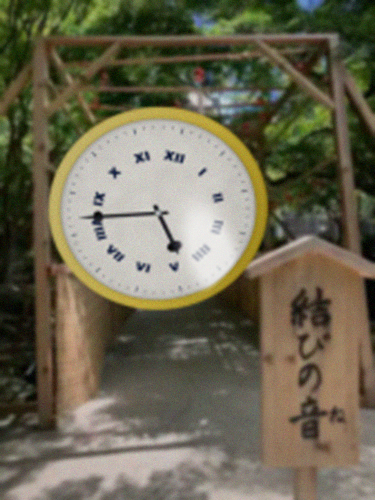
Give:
4h42
